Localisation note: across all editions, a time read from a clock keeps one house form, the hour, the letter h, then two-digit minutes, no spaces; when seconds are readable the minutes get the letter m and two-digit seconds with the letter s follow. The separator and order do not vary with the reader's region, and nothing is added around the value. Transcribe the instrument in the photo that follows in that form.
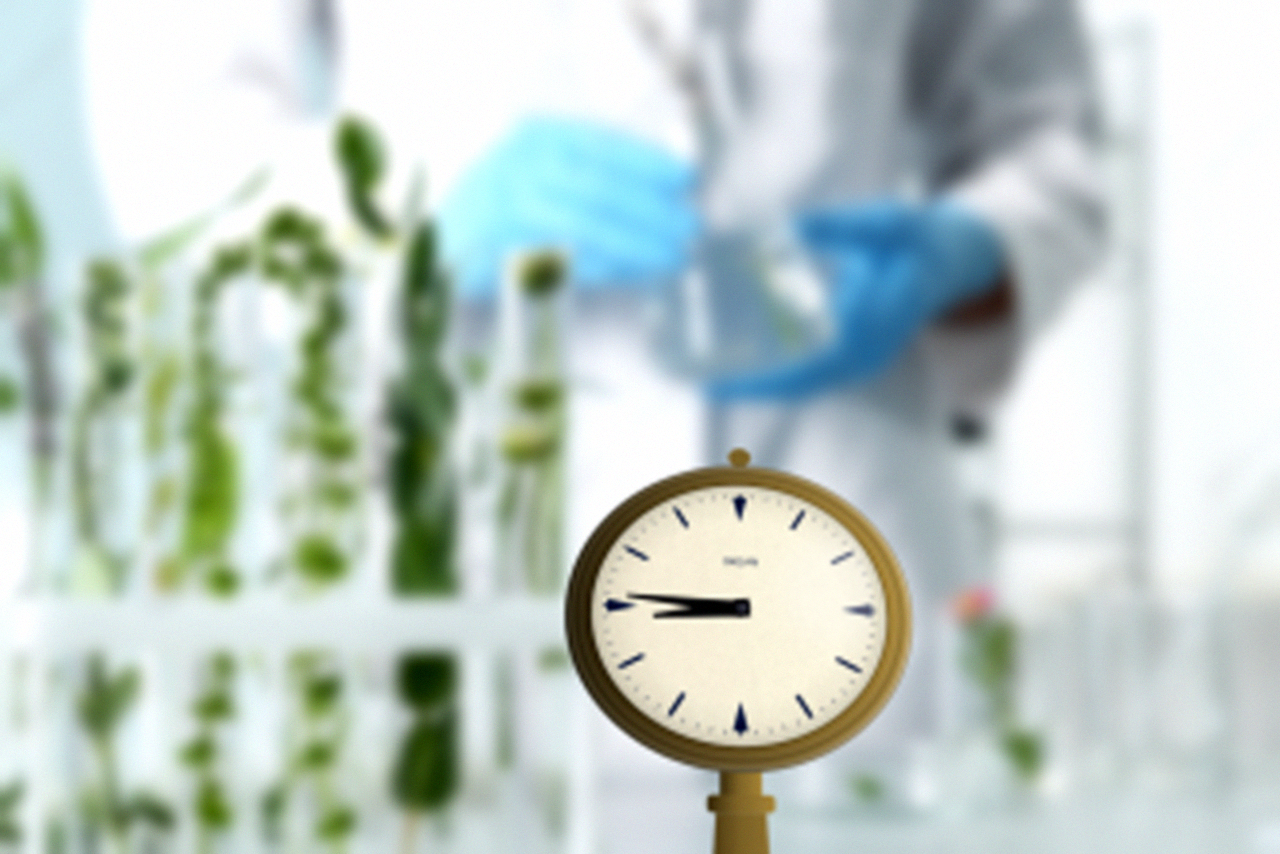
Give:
8h46
